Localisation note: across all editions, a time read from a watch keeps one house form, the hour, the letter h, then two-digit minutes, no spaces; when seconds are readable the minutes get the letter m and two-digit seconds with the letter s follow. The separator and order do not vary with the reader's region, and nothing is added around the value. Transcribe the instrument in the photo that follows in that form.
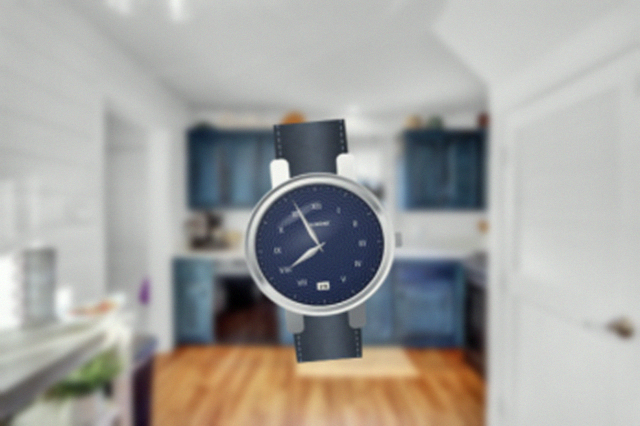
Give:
7h56
